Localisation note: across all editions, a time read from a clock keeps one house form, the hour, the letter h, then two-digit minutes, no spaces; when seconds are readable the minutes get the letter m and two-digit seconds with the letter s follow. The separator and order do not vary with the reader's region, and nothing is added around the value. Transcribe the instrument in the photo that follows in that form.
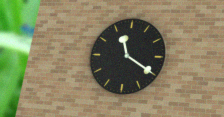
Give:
11h20
